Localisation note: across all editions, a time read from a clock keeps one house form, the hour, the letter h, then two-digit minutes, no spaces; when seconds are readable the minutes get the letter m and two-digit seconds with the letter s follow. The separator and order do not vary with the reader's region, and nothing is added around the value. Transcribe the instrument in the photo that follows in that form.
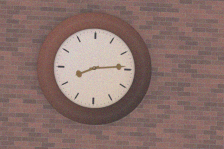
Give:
8h14
